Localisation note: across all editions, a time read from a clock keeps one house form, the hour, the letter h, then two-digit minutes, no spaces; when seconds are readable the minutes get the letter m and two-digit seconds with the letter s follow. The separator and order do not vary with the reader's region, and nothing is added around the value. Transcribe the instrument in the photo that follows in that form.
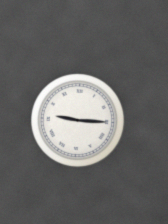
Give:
9h15
